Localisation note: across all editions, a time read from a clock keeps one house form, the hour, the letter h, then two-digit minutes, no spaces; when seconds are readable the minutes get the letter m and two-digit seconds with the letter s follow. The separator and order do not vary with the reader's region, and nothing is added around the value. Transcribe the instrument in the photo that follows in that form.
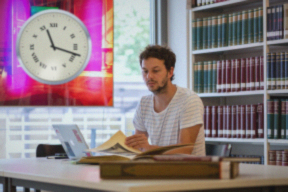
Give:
11h18
